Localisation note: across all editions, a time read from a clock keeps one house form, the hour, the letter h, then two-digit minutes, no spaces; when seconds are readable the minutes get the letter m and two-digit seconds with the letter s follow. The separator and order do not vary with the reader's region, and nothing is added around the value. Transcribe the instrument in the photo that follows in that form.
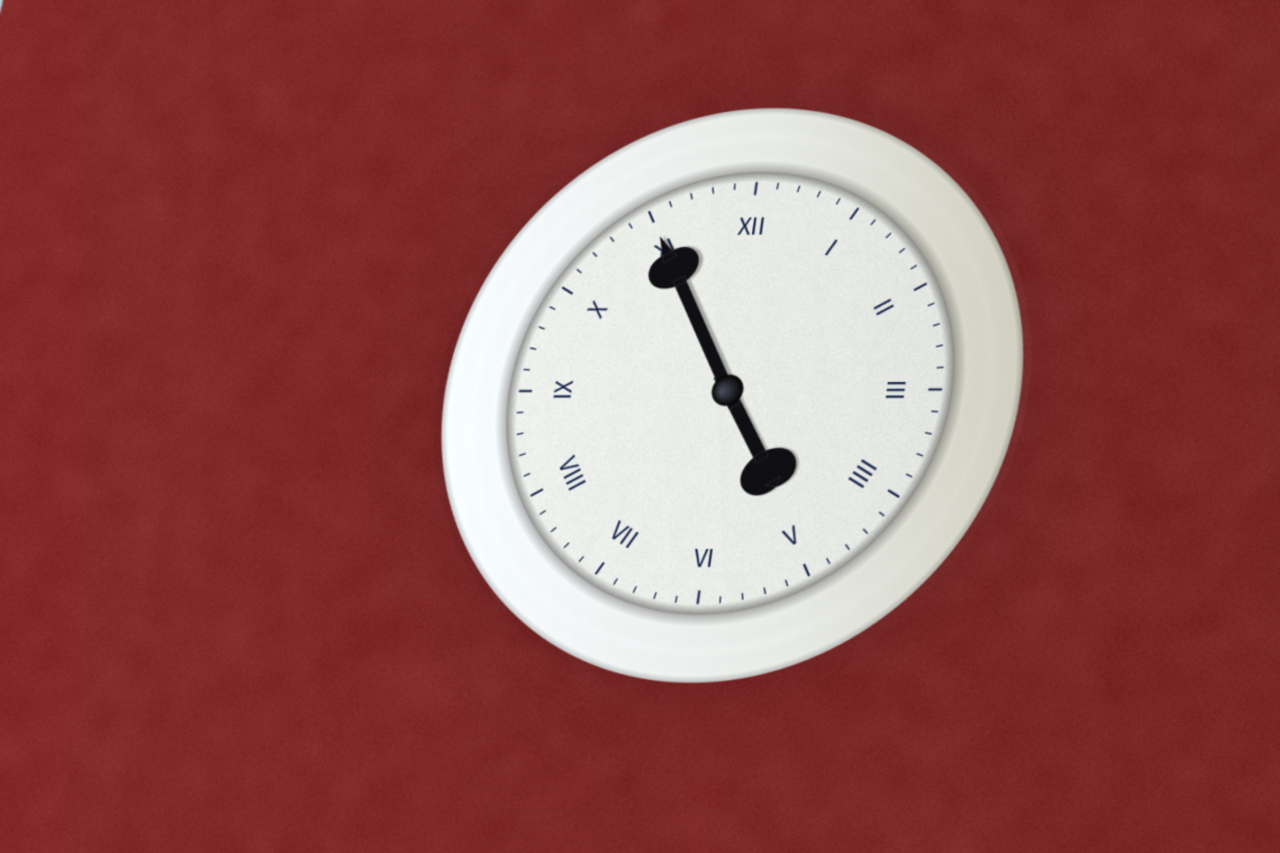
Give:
4h55
